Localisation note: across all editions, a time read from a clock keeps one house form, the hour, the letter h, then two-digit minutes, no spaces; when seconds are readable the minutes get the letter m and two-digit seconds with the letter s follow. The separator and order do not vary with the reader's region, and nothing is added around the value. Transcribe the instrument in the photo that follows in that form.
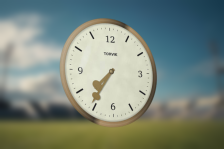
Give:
7h36
